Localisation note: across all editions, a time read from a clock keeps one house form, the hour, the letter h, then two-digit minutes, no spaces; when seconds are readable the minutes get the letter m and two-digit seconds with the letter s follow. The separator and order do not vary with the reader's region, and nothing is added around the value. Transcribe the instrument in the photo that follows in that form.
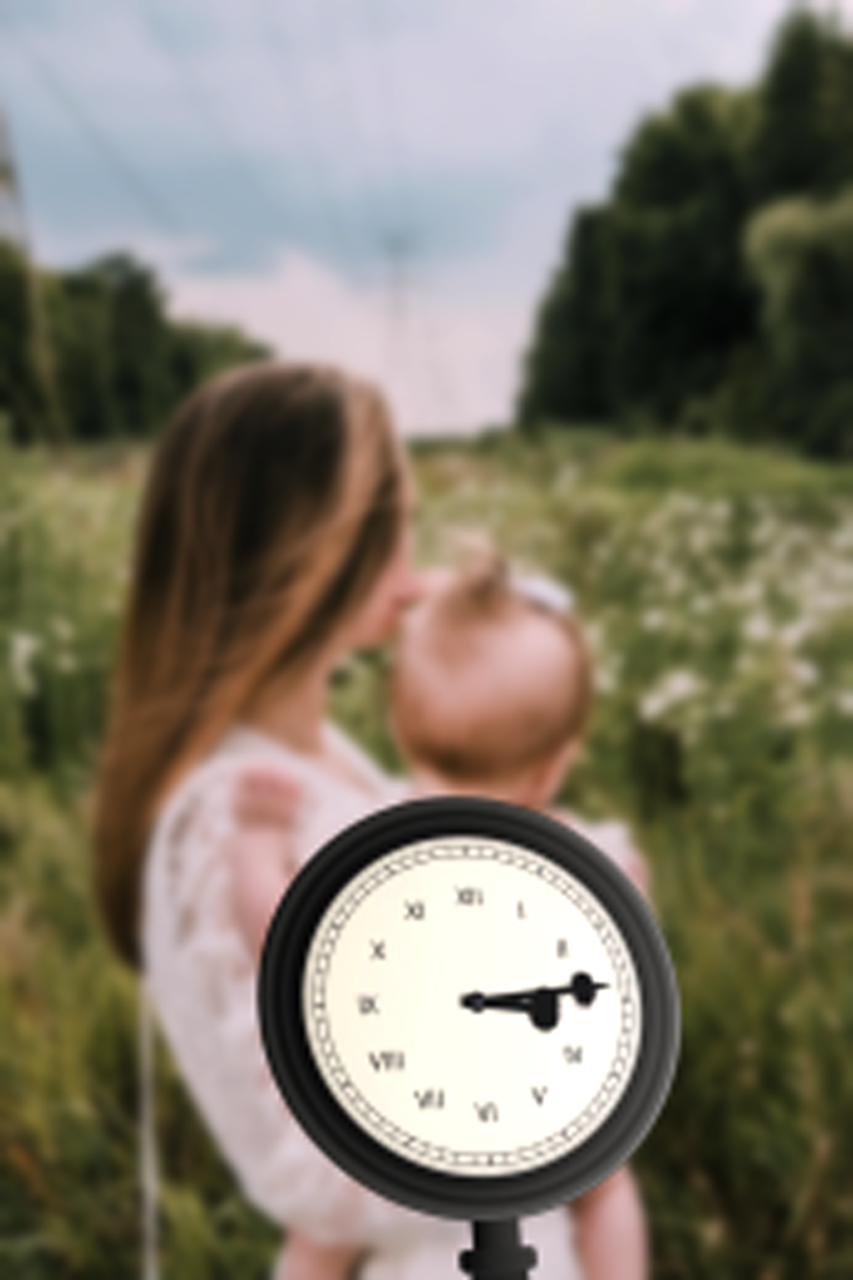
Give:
3h14
